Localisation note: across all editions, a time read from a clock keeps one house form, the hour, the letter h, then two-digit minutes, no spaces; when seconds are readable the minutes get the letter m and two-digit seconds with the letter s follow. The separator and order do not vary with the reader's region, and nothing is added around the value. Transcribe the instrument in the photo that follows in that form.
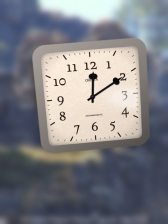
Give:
12h10
